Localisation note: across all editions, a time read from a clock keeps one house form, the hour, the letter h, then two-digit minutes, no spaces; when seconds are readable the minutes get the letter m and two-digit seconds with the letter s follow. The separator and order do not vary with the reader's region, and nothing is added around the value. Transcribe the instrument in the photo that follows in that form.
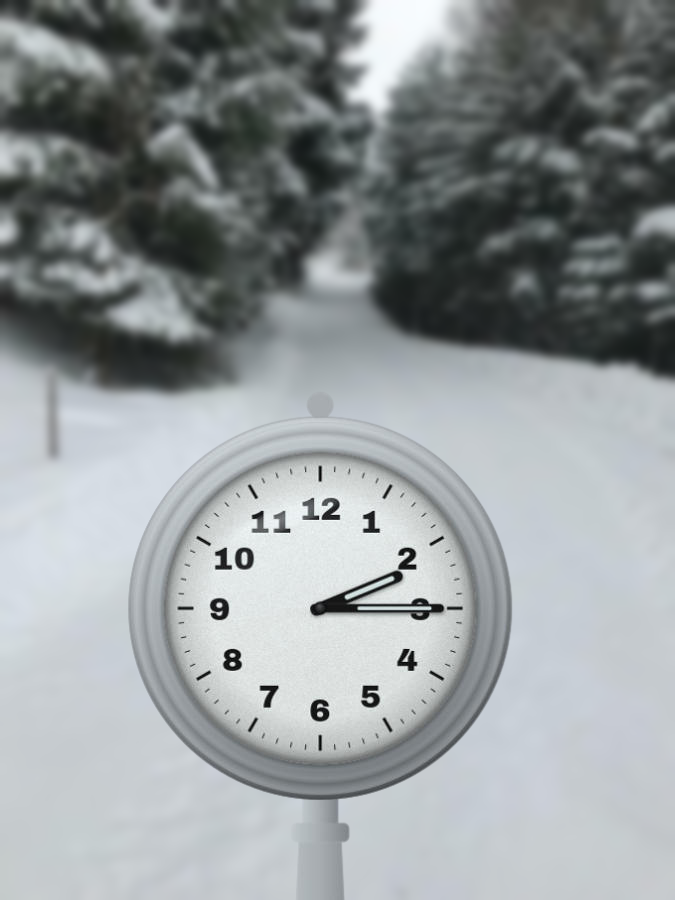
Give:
2h15
